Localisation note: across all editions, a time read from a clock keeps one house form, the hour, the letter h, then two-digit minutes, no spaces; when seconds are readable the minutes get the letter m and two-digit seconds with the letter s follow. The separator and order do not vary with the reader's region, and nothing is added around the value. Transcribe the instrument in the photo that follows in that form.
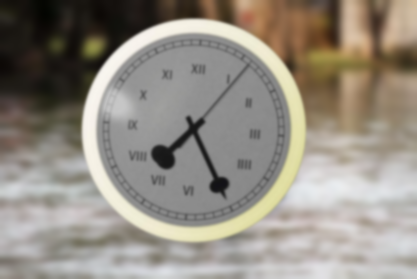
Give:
7h25m06s
